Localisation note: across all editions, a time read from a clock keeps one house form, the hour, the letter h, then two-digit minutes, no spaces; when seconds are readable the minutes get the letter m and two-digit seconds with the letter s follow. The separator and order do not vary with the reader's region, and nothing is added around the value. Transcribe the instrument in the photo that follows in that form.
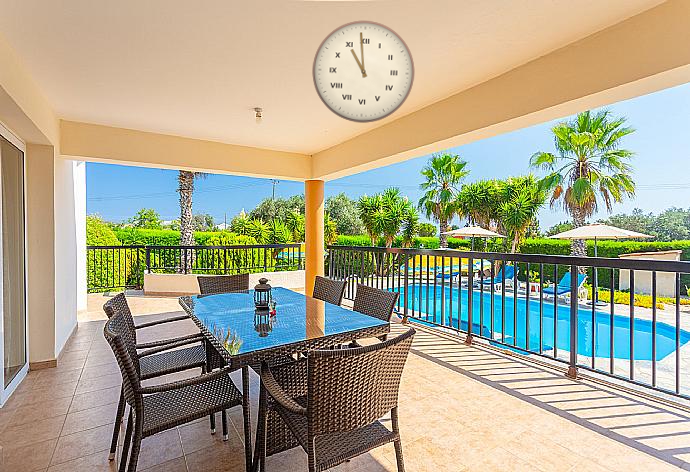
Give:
10h59
